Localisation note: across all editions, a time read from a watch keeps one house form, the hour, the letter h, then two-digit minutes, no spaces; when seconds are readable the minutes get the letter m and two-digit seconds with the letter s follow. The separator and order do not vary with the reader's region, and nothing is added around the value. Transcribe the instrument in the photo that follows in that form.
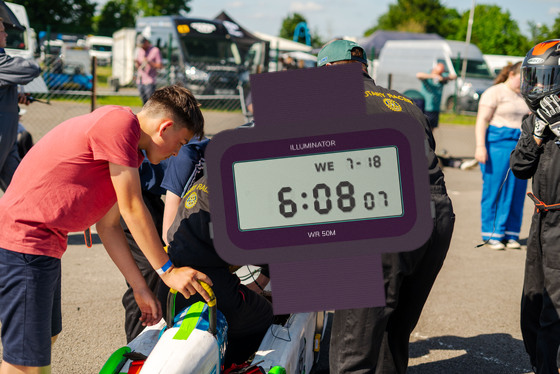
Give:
6h08m07s
